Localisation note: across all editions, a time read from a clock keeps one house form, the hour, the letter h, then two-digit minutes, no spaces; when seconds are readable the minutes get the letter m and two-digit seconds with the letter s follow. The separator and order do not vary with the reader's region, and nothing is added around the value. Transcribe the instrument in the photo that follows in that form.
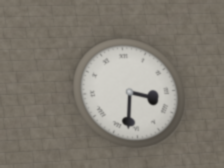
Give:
3h32
